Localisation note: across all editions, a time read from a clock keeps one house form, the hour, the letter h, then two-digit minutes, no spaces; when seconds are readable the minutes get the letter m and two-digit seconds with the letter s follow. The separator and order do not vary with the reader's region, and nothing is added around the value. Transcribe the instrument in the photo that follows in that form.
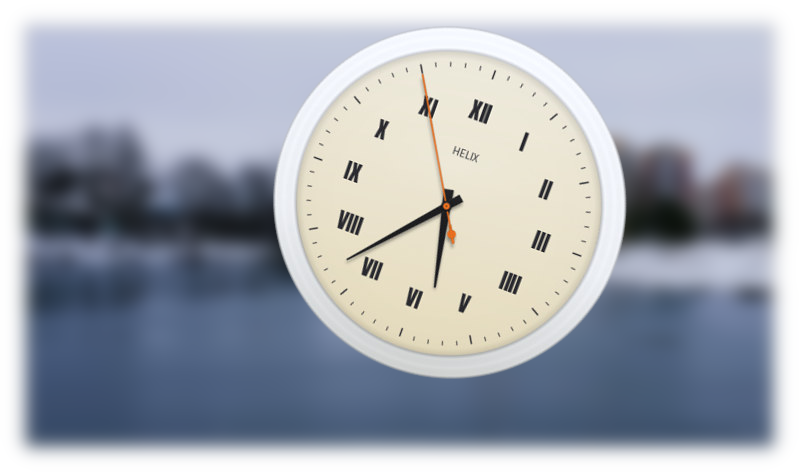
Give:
5h36m55s
